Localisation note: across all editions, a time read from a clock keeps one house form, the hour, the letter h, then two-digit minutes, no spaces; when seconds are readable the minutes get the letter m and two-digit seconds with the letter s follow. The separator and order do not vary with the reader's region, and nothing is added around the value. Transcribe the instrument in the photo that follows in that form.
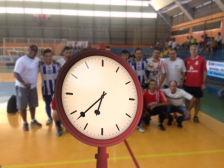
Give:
6h38
